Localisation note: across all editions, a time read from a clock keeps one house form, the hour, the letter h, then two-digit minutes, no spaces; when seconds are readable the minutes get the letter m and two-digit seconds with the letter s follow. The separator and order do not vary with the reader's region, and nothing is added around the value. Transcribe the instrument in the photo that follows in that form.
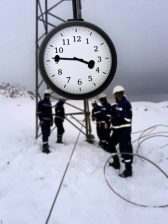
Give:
3h46
